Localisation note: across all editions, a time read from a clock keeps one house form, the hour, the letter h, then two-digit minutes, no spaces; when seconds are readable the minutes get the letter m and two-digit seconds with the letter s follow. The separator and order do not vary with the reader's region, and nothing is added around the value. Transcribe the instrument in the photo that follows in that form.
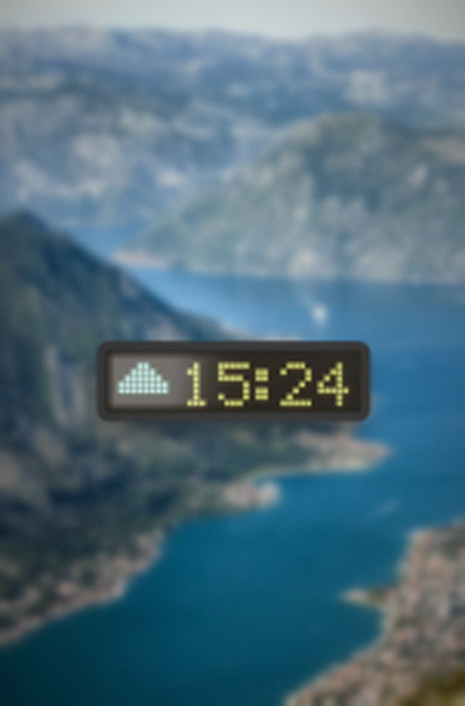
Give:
15h24
